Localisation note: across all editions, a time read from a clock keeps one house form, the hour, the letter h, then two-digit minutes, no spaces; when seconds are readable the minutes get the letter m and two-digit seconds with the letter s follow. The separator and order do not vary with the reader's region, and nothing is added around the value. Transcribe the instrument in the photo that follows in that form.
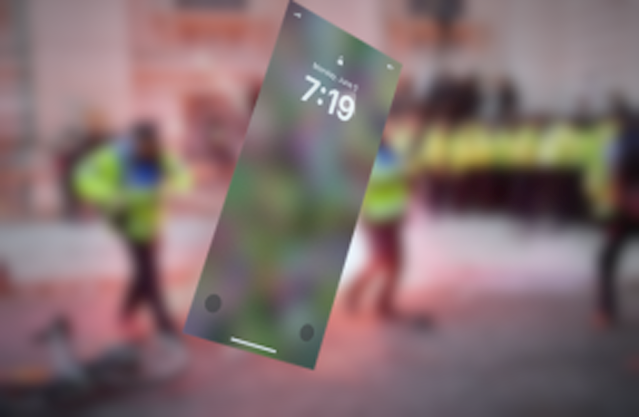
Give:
7h19
